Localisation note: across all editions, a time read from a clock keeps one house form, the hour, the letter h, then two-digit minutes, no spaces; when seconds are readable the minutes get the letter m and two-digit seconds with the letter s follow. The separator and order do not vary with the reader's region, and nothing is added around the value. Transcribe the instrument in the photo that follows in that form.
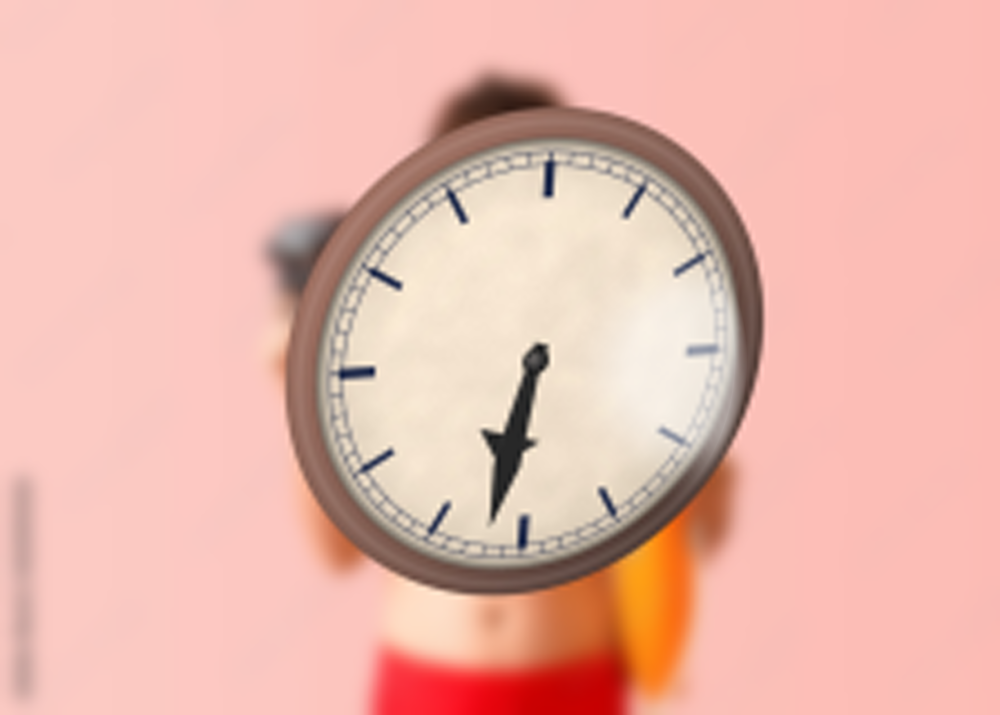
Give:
6h32
